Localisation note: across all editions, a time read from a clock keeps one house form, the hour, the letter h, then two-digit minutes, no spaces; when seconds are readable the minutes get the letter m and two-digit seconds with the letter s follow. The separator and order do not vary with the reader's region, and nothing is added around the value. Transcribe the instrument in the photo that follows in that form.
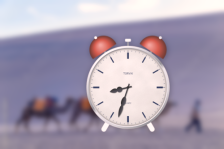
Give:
8h33
